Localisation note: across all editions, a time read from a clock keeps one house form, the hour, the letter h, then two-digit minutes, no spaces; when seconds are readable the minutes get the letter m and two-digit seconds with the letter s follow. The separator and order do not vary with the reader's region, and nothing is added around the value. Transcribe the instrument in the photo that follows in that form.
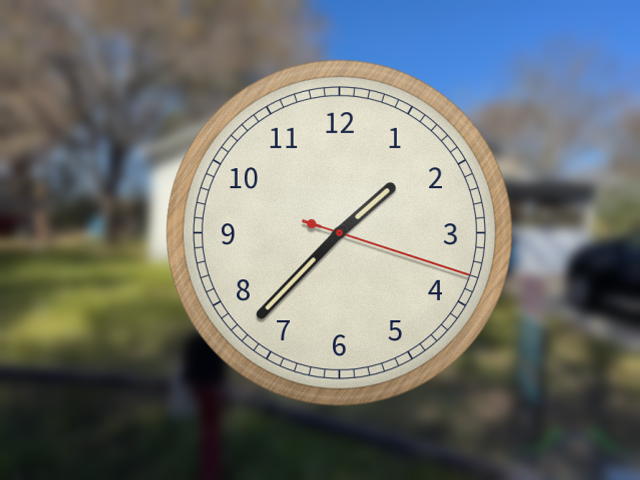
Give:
1h37m18s
